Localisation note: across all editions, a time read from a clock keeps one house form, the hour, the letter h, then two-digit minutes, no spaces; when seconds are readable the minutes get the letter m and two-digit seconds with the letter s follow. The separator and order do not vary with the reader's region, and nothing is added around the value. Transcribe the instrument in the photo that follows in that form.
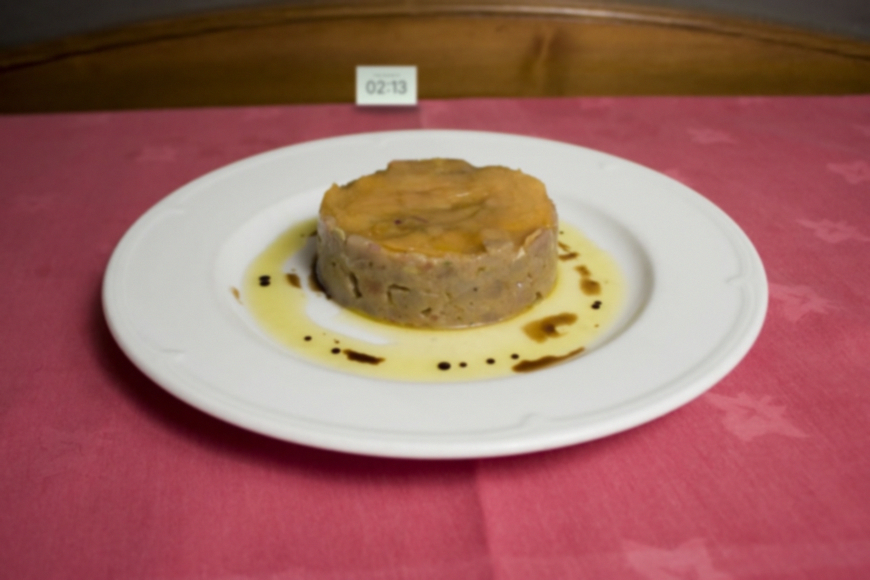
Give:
2h13
